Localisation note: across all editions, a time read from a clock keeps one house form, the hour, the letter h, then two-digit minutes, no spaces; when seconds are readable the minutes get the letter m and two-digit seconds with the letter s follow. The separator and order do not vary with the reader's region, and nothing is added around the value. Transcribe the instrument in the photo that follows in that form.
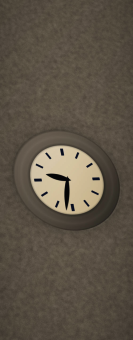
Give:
9h32
